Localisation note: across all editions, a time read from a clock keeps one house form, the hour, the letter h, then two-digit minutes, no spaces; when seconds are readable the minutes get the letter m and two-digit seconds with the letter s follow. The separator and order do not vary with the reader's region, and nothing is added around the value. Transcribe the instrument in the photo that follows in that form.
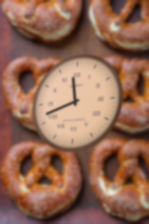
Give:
11h42
